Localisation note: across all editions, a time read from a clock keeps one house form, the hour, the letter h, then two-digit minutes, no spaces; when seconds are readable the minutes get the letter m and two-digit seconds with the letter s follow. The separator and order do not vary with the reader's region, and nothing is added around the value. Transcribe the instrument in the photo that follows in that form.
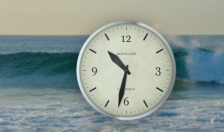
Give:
10h32
